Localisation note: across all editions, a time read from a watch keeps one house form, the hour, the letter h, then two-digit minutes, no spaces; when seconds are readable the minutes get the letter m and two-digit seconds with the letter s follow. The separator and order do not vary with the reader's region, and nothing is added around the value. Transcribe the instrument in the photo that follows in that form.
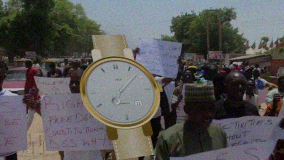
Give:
7h08
